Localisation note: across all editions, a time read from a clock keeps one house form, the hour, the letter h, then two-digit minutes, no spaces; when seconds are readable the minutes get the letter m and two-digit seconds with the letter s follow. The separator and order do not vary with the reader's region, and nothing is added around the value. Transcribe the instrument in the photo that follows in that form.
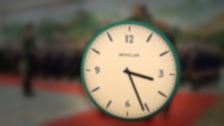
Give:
3h26
